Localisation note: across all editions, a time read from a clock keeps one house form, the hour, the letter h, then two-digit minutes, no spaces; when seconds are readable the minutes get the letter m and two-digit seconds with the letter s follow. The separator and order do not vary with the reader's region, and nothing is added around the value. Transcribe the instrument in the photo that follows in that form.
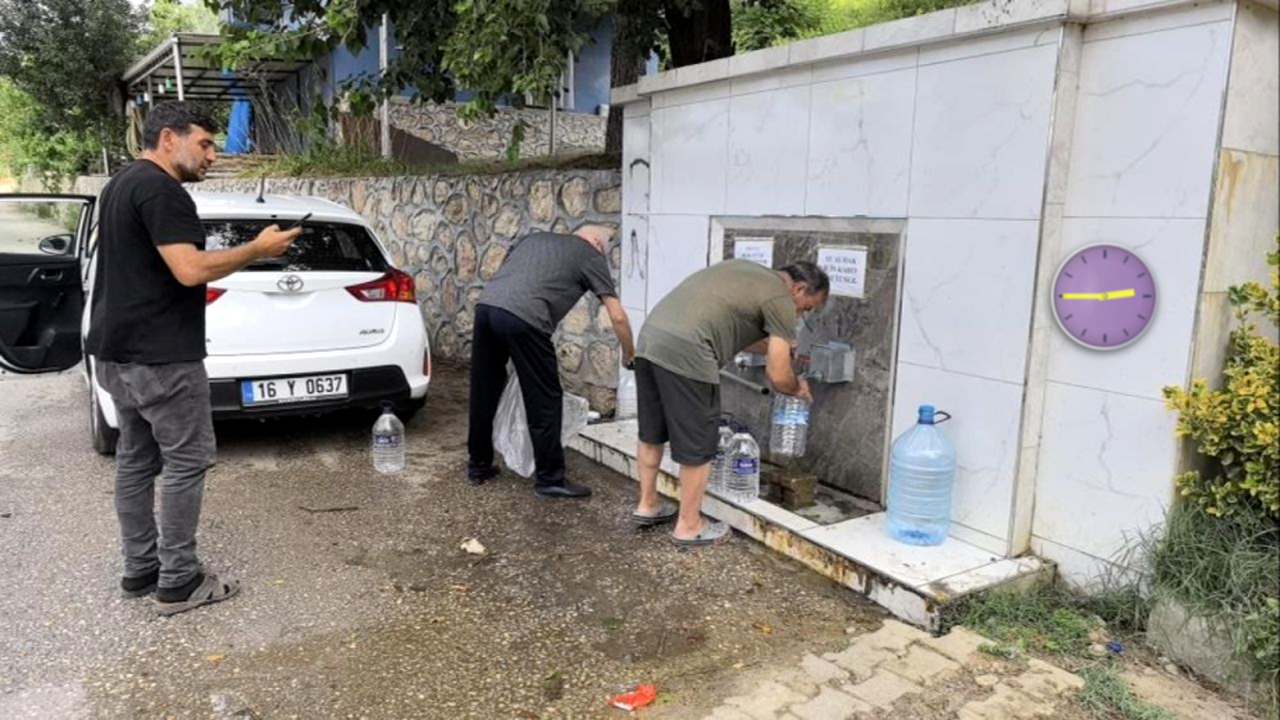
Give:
2h45
